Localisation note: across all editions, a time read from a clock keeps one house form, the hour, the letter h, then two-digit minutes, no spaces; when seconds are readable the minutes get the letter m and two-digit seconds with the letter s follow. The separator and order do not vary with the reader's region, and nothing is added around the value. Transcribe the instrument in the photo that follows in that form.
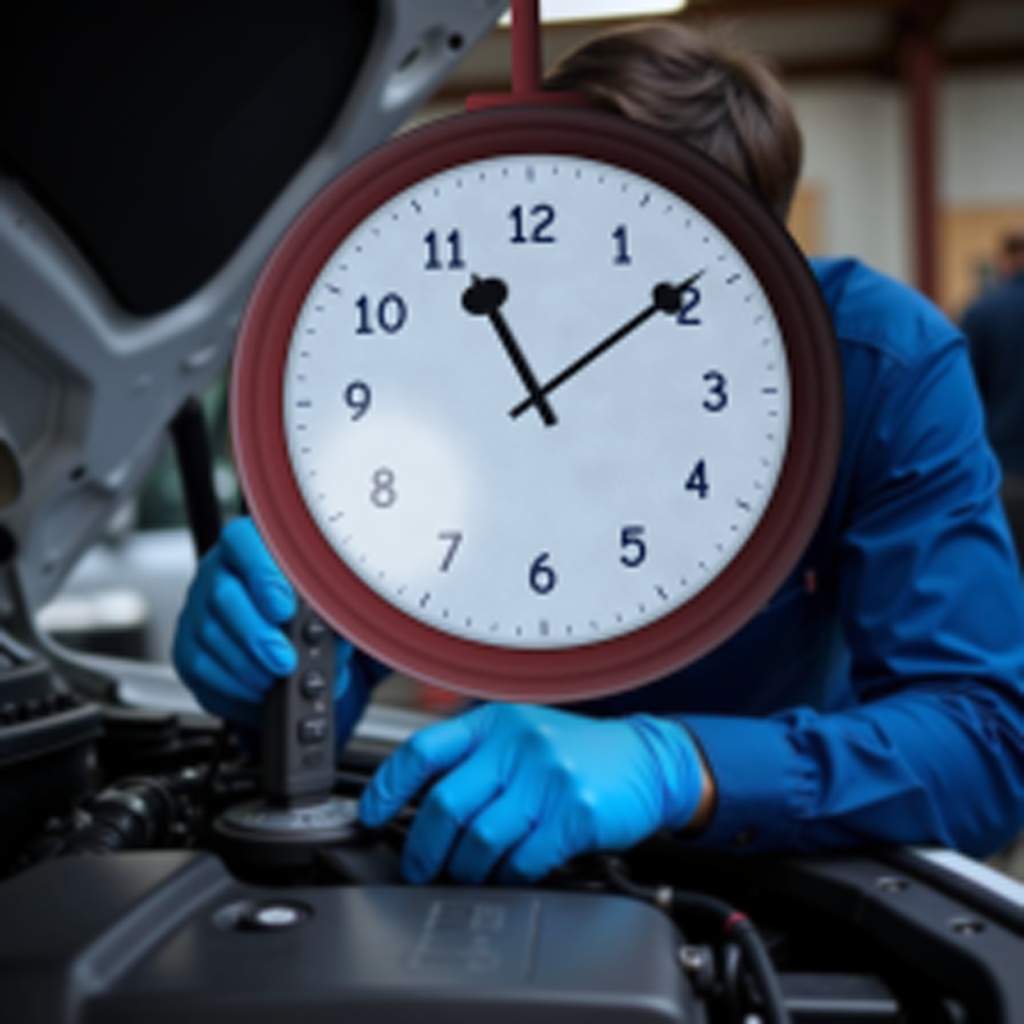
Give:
11h09
